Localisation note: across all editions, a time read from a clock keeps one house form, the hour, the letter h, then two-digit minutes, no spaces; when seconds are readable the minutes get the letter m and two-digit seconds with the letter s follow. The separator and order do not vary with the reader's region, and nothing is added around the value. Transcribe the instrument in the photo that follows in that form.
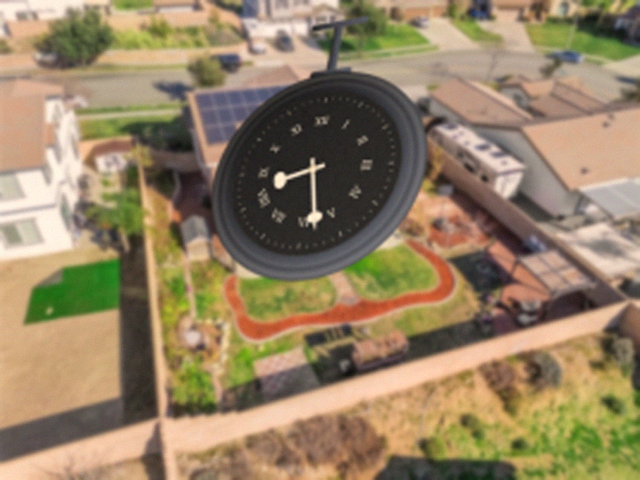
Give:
8h28
